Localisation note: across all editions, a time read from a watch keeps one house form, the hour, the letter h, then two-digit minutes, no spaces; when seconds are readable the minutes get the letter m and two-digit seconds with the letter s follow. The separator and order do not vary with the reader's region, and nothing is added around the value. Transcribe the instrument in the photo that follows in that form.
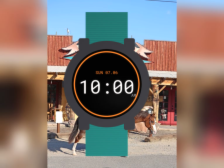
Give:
10h00
